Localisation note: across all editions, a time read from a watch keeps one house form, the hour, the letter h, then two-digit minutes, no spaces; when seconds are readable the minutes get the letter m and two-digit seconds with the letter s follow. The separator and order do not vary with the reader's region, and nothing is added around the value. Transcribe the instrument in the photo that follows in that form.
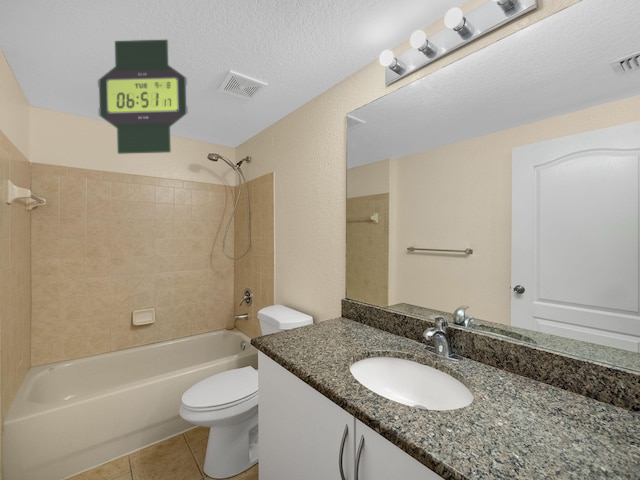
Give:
6h51
